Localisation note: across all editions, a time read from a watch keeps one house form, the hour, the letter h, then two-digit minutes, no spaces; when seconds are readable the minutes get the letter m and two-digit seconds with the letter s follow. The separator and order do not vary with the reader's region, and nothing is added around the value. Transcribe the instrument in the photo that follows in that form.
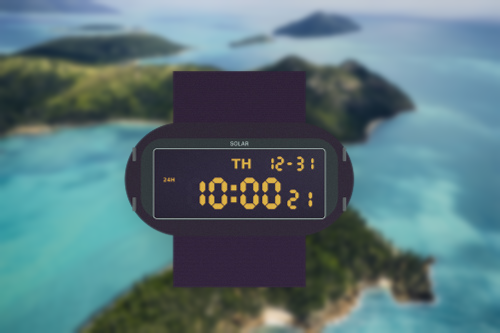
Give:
10h00m21s
